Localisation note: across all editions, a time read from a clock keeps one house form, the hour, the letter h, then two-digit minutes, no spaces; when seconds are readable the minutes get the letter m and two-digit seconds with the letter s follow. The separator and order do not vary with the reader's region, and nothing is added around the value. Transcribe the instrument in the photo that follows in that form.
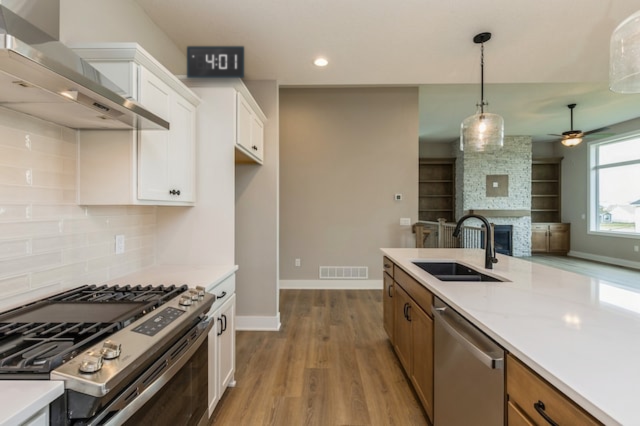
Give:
4h01
